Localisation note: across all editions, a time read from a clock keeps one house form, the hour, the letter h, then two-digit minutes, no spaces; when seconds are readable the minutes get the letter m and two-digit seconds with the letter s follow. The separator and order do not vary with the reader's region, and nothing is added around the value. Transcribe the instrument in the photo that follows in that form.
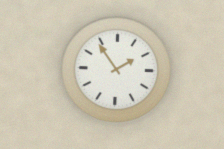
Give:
1h54
